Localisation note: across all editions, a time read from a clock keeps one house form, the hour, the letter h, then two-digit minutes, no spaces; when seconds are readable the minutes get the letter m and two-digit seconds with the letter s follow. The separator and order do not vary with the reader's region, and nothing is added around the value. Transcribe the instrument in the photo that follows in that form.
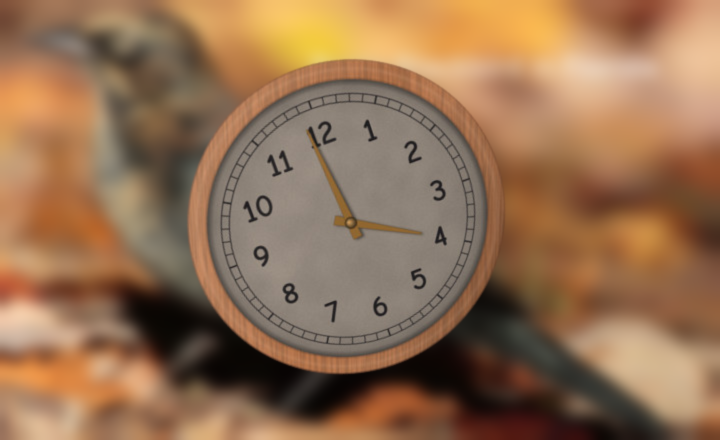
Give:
3h59
